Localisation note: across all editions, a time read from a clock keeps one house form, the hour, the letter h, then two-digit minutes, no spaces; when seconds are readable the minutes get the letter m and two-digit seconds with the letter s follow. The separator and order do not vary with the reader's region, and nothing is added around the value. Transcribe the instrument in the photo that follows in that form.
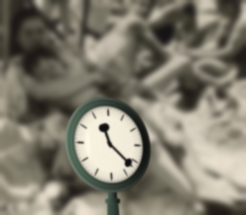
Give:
11h22
